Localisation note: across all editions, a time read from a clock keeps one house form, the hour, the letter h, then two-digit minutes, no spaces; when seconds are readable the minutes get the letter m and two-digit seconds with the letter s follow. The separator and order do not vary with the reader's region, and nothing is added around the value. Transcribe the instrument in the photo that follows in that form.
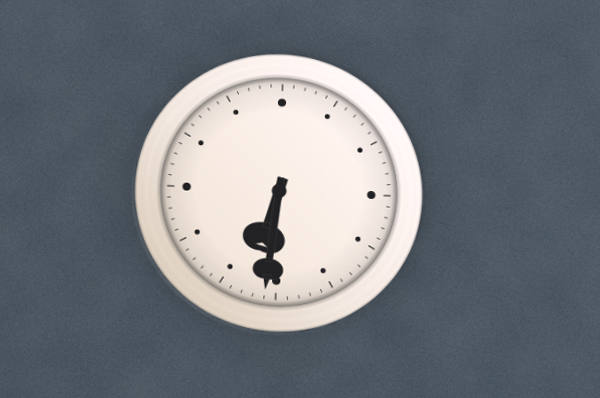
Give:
6h31
